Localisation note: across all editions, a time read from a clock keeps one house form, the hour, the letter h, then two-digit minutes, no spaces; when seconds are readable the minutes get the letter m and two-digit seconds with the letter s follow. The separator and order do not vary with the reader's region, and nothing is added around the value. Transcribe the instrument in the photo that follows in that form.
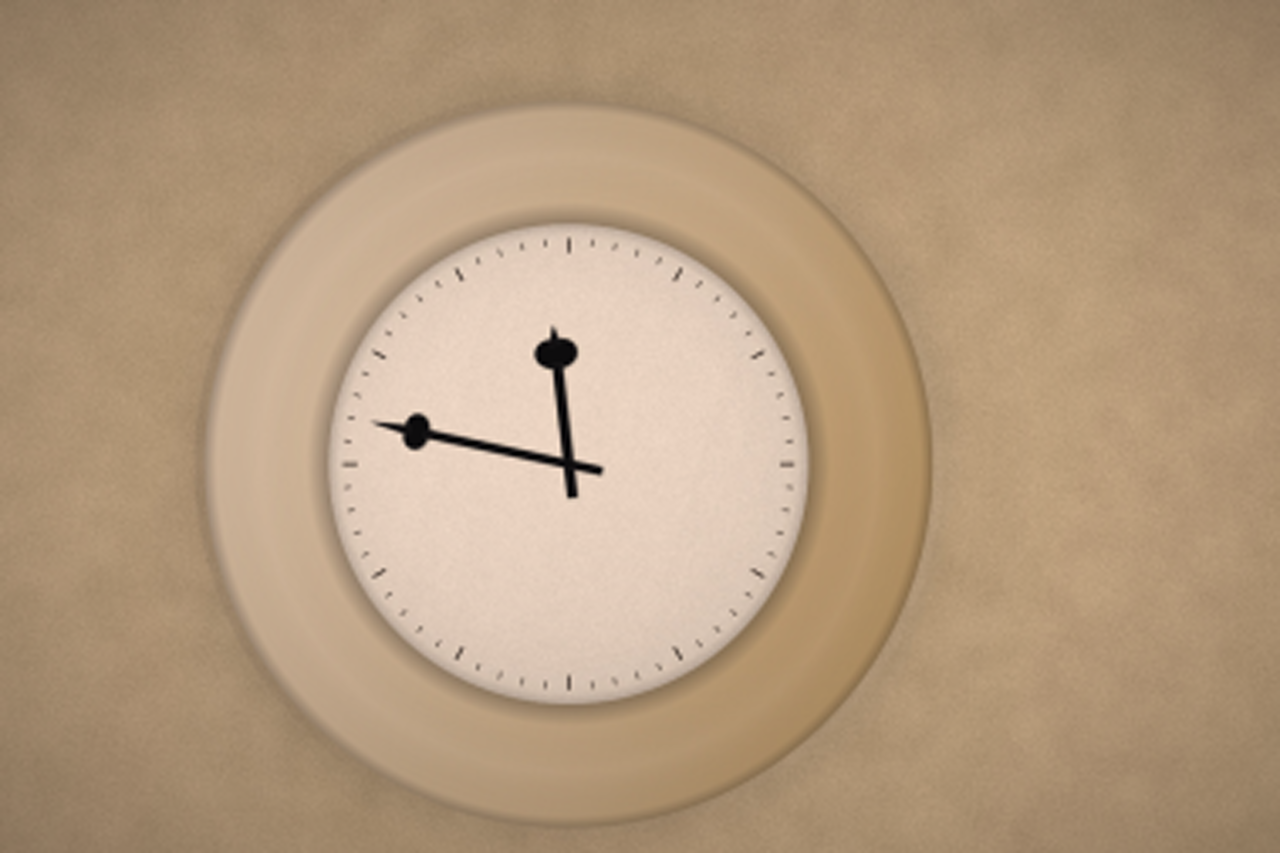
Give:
11h47
